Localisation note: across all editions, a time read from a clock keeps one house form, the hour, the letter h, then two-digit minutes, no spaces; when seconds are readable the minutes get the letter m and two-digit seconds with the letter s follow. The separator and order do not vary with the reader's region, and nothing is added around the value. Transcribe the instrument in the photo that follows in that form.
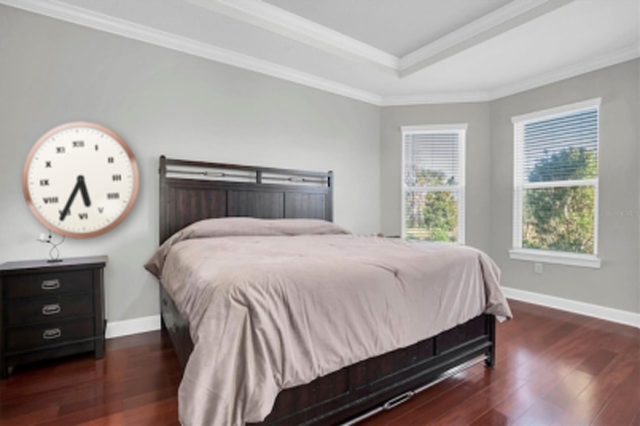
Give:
5h35
